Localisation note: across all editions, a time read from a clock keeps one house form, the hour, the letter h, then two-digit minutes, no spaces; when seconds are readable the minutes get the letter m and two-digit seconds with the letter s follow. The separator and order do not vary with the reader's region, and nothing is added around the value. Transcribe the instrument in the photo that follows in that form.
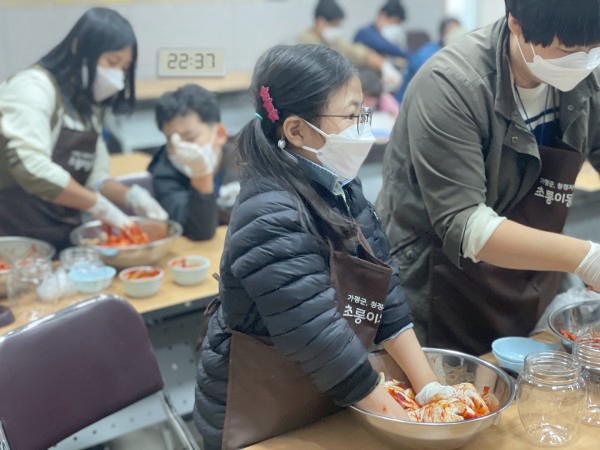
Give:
22h37
